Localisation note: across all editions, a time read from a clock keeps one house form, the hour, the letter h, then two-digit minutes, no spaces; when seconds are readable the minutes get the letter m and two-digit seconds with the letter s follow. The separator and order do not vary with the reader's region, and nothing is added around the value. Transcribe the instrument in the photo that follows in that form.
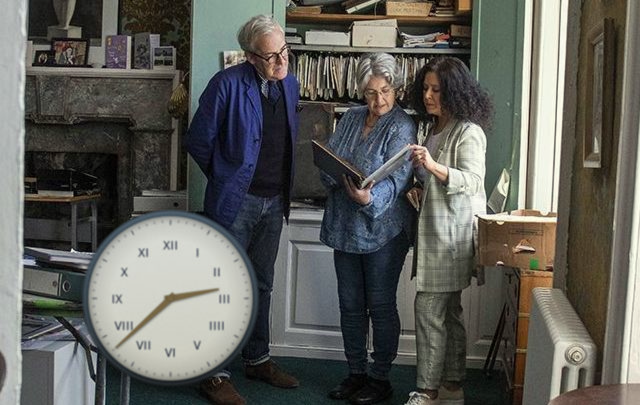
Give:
2h38
